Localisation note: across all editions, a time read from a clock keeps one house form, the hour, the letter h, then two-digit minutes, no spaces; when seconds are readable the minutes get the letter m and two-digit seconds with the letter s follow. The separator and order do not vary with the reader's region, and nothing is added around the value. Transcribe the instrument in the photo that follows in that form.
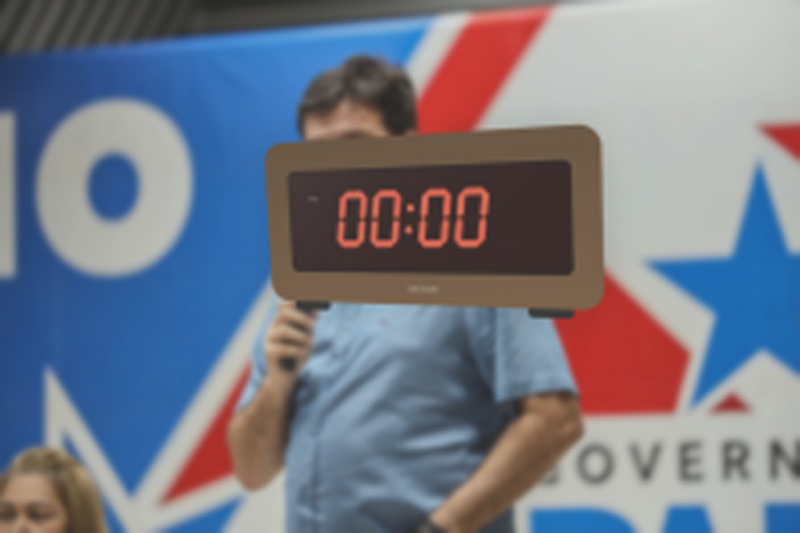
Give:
0h00
